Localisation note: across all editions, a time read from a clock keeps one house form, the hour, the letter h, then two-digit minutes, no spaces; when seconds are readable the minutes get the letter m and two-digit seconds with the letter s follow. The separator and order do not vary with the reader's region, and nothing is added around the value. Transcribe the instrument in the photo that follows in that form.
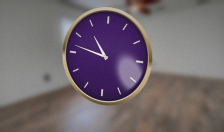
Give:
10h47
